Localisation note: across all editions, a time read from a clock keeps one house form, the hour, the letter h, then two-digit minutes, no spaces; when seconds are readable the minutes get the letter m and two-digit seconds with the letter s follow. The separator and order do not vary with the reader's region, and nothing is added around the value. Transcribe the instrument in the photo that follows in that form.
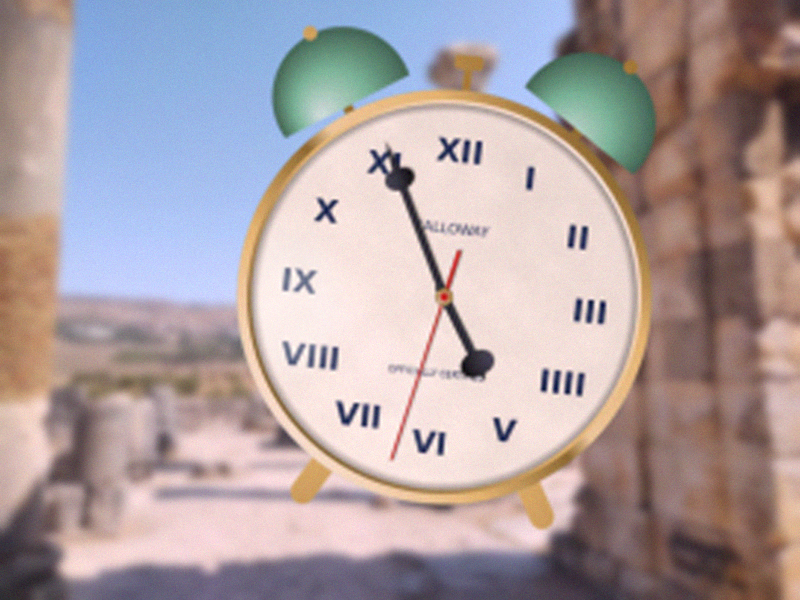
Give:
4h55m32s
